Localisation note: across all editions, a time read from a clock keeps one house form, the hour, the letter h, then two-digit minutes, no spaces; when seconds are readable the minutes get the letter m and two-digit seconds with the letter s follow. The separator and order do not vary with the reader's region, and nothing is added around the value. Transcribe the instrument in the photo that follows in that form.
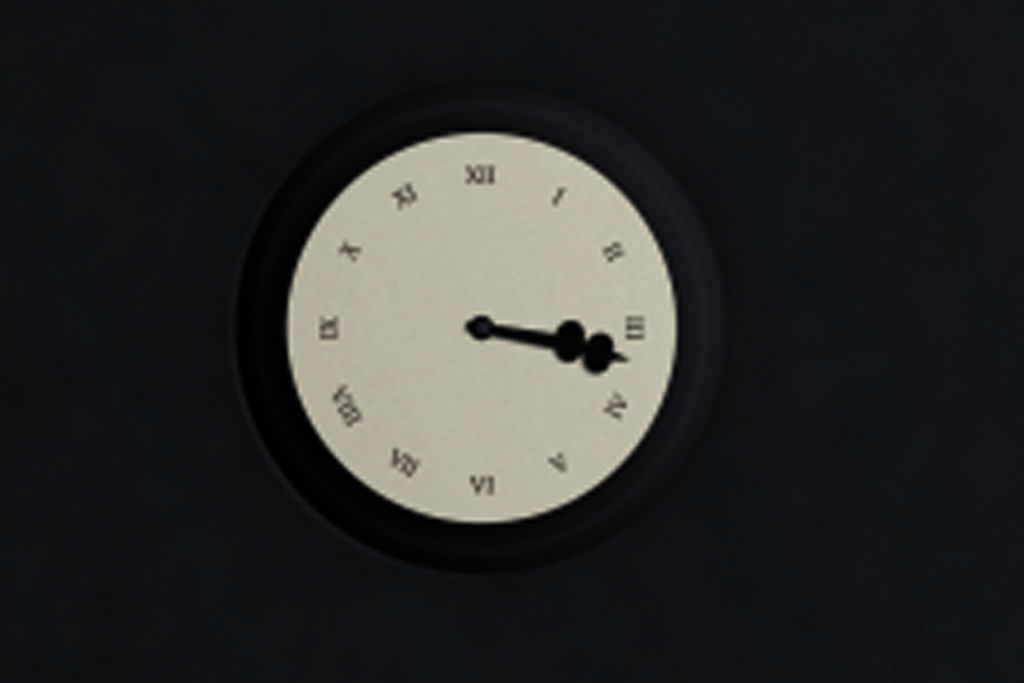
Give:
3h17
